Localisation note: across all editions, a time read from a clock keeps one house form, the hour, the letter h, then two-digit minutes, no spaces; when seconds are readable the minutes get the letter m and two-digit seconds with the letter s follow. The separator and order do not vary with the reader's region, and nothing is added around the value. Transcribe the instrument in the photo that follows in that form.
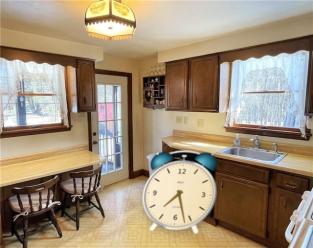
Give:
7h27
